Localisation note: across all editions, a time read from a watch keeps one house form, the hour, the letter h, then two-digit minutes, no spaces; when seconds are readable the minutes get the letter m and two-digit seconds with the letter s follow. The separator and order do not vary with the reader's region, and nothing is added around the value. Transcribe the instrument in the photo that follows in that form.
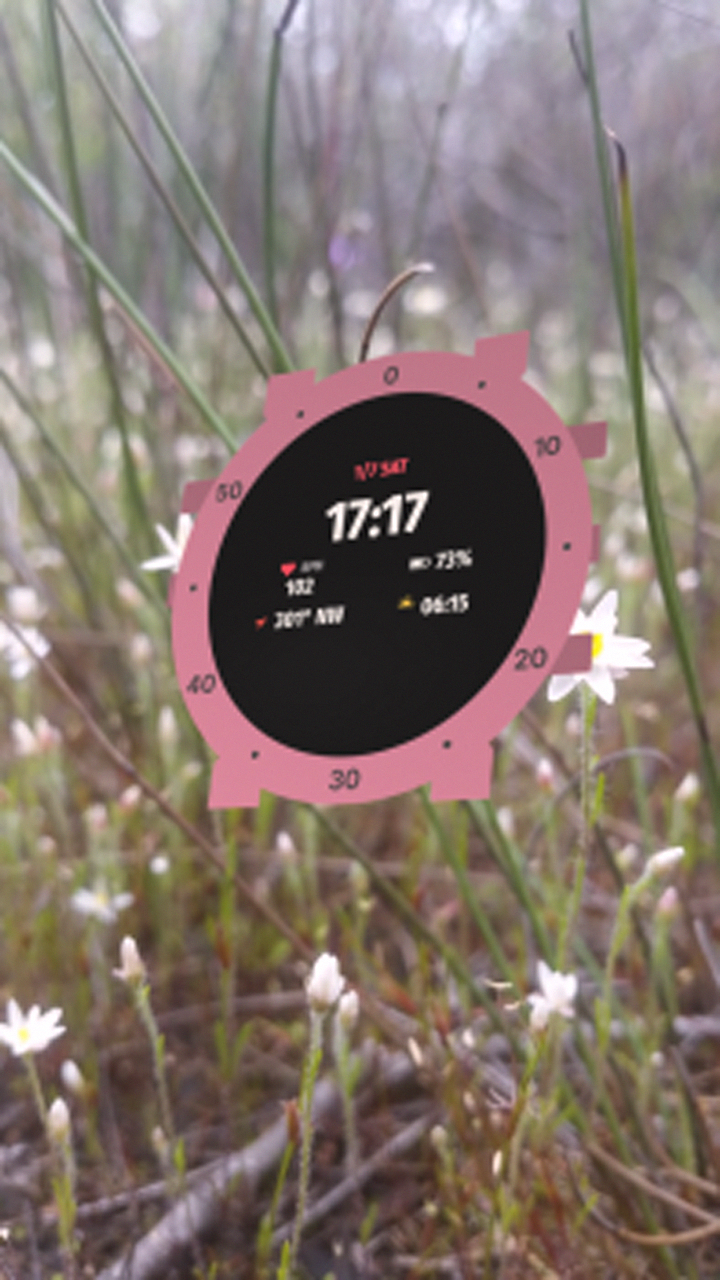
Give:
17h17
